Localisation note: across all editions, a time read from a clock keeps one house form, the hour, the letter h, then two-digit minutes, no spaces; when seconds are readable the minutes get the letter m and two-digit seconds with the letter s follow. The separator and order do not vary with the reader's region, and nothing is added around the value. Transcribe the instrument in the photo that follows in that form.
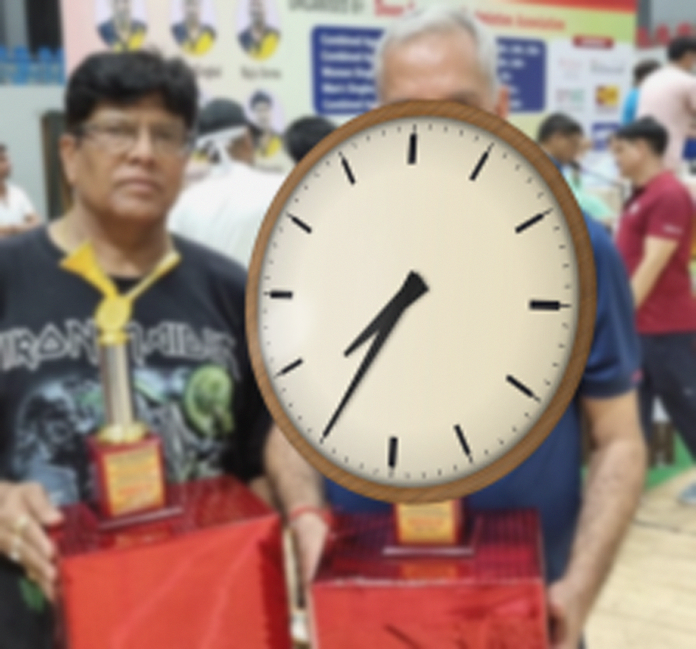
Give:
7h35
